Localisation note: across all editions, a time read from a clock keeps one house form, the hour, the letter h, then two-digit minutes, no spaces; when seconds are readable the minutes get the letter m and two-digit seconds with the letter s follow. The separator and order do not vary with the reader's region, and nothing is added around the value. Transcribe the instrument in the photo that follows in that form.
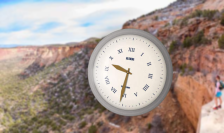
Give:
9h31
